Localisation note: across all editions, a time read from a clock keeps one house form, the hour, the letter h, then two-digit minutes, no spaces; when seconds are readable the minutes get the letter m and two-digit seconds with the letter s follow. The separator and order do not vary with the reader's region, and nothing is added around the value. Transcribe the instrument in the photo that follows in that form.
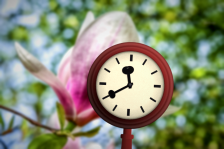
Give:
11h40
